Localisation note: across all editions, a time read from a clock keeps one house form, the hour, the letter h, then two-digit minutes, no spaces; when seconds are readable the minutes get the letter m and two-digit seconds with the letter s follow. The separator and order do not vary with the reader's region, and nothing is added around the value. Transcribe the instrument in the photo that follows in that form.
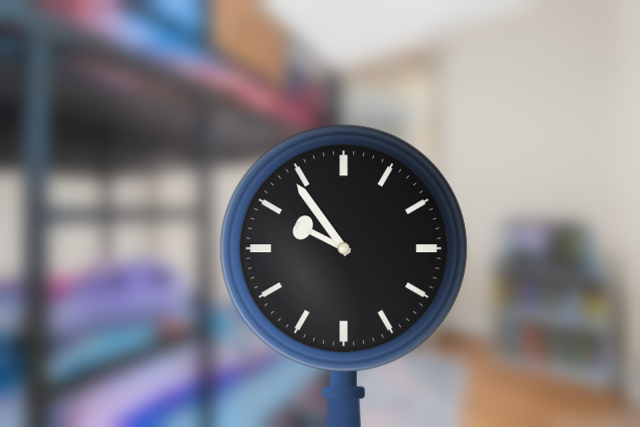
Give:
9h54
